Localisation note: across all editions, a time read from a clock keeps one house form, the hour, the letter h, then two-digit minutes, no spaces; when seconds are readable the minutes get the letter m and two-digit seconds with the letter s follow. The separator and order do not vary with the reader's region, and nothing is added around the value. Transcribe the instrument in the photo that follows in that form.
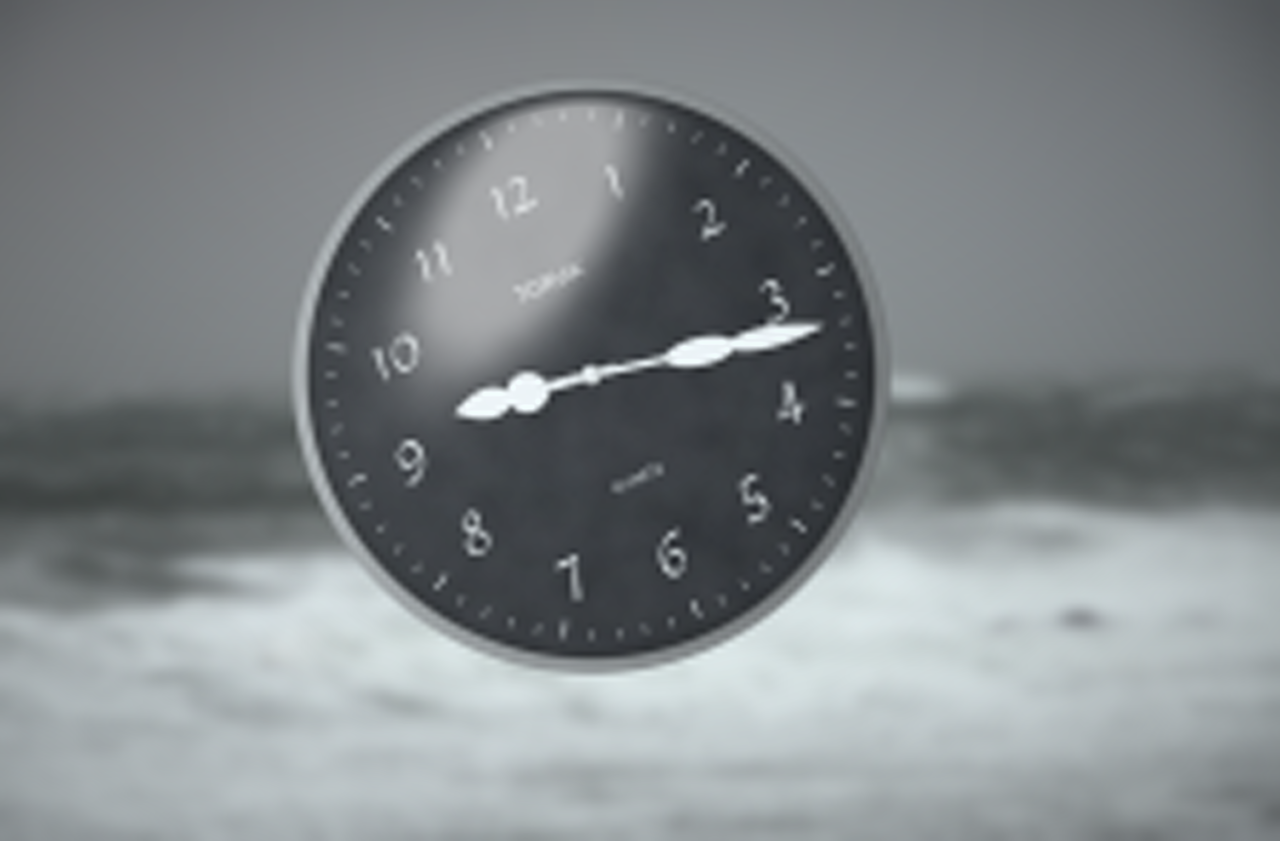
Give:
9h17
